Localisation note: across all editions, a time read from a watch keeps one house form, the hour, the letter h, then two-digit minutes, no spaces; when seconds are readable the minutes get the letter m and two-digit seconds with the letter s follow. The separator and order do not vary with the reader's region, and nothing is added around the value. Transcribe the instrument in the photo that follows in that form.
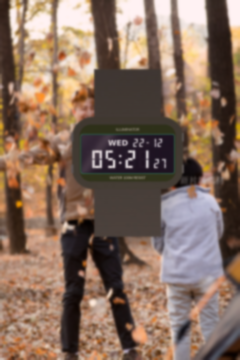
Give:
5h21
